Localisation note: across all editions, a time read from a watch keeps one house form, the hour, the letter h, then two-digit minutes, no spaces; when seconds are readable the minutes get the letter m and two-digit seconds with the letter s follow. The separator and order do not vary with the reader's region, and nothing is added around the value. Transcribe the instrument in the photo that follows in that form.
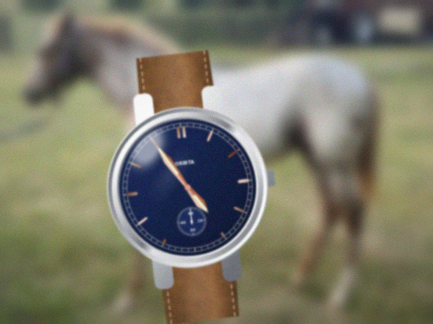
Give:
4h55
